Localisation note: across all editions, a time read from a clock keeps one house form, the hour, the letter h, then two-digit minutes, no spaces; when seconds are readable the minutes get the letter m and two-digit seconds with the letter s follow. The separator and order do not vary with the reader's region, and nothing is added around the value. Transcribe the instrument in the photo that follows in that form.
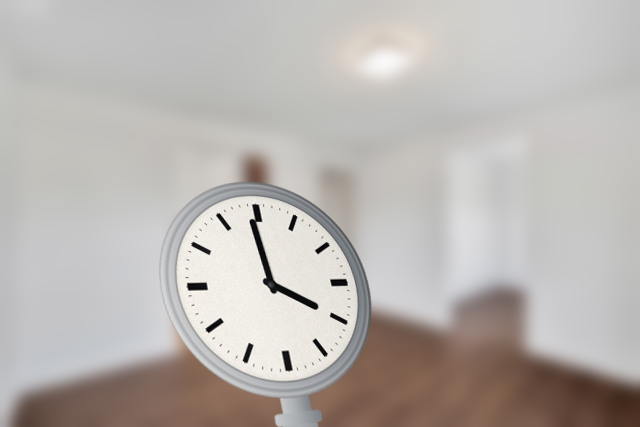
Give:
3h59
